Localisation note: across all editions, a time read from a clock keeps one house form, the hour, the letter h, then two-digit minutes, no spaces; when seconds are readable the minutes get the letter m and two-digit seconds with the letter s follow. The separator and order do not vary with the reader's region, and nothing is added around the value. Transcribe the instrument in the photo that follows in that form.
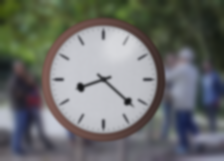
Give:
8h22
